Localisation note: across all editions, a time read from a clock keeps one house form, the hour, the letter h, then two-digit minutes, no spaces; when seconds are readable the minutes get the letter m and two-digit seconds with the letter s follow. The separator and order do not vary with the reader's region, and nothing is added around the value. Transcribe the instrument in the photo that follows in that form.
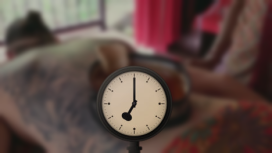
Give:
7h00
